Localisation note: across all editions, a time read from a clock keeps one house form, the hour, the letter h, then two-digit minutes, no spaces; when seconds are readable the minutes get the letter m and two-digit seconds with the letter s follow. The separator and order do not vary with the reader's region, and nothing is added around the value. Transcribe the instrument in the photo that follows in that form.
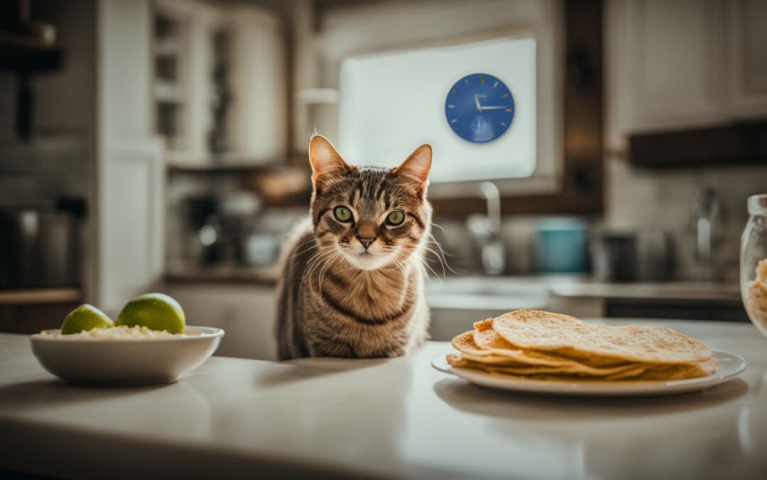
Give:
11h14
